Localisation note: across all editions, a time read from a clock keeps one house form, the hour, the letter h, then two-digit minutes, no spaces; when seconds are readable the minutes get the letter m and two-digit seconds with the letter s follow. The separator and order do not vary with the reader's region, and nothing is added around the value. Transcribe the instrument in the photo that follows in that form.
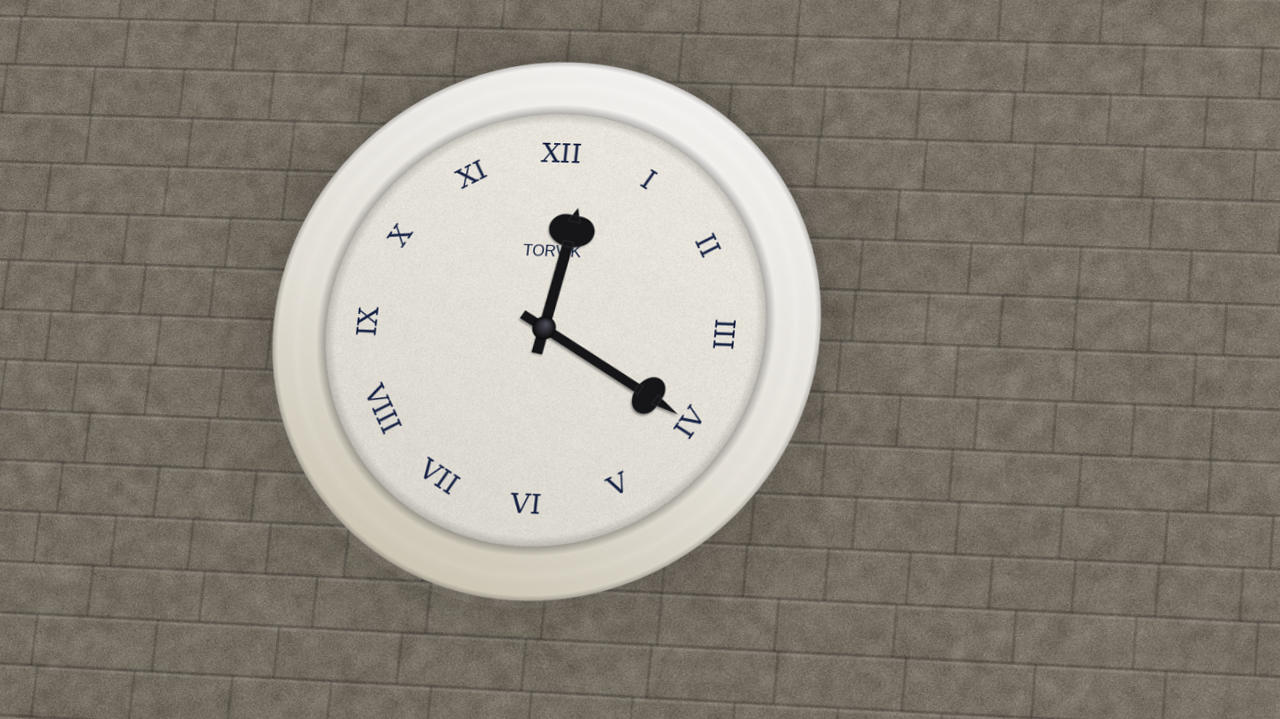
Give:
12h20
